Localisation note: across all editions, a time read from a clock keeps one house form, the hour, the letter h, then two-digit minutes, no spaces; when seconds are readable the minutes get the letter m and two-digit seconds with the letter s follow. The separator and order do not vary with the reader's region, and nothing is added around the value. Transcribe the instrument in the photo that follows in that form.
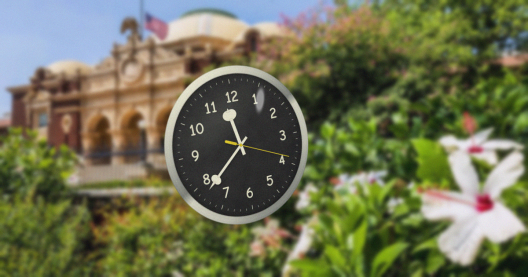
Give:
11h38m19s
